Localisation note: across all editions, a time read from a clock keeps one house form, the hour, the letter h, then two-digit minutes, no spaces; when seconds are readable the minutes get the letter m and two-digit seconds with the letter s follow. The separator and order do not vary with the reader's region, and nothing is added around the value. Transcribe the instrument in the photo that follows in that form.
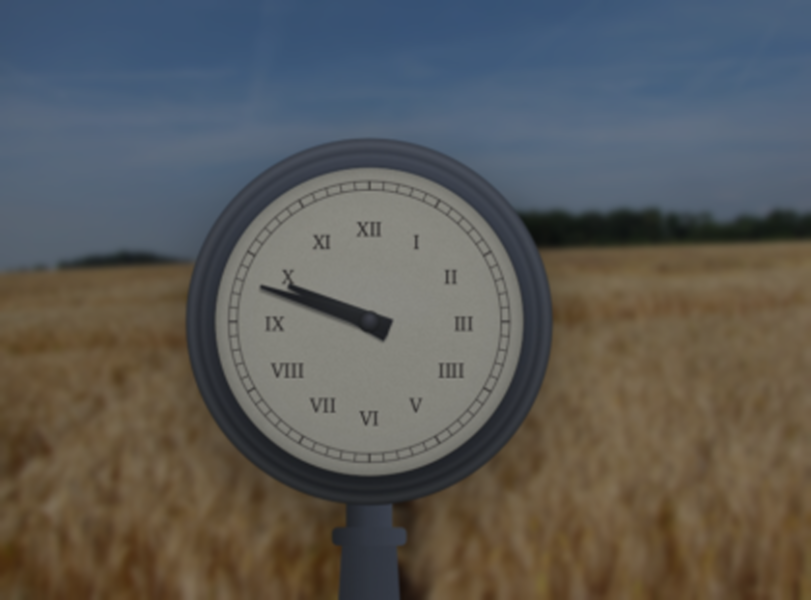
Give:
9h48
